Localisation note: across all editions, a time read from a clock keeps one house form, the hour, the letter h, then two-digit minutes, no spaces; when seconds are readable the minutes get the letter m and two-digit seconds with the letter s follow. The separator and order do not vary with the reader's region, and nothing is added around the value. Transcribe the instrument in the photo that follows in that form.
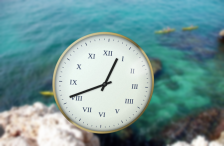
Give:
12h41
